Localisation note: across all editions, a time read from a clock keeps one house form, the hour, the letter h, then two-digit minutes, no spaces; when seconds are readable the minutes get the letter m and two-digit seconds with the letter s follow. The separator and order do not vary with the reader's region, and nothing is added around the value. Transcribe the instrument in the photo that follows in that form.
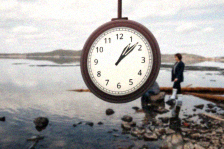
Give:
1h08
